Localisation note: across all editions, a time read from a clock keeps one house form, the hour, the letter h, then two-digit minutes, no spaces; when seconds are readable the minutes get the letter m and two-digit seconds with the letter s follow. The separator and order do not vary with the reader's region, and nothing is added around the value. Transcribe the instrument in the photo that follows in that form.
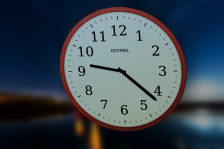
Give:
9h22
